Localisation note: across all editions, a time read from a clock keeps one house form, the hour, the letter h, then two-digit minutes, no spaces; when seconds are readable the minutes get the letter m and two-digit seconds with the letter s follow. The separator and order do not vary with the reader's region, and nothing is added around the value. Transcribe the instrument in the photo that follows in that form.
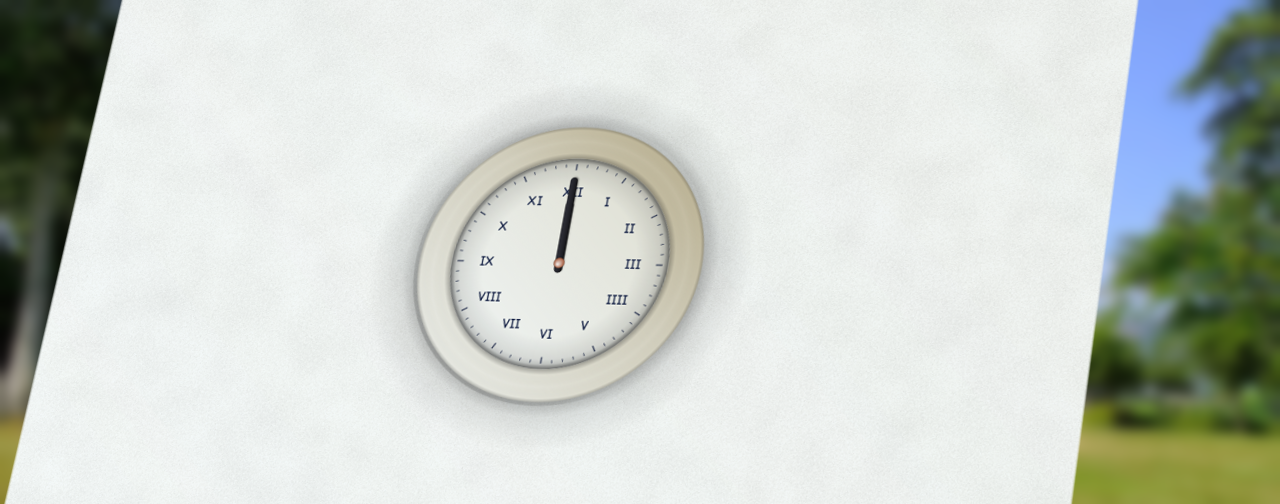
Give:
12h00
